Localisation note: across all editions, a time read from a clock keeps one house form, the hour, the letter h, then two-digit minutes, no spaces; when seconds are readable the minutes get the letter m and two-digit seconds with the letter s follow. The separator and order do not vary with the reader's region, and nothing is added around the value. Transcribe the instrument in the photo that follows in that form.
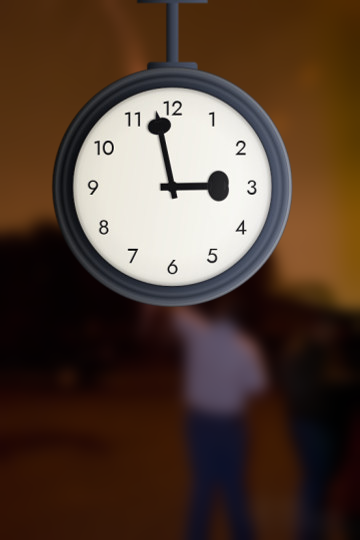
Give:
2h58
